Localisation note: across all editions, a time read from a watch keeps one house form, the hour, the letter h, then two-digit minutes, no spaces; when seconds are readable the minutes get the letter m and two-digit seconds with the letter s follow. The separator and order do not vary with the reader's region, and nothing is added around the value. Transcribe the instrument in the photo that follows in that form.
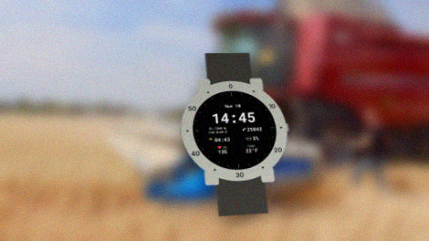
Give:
14h45
